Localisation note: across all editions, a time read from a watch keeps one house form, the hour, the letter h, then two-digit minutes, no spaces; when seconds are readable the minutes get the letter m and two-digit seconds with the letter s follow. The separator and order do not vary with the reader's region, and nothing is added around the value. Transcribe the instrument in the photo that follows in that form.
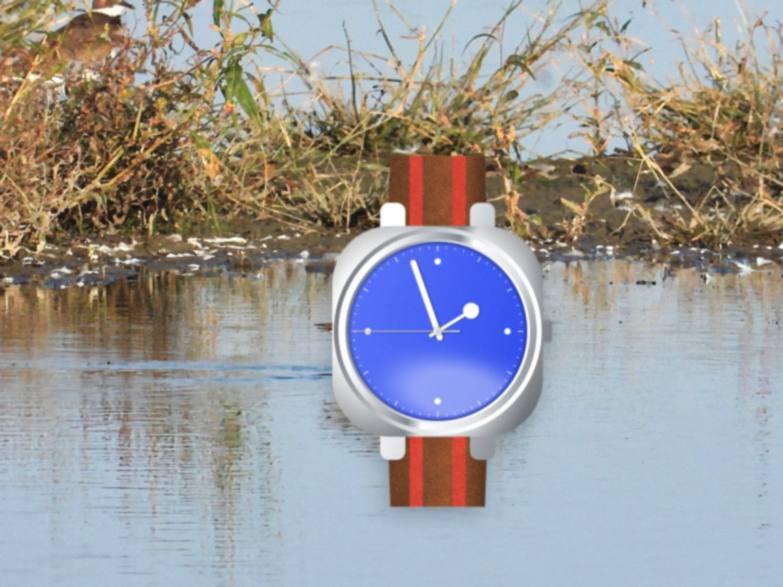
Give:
1h56m45s
